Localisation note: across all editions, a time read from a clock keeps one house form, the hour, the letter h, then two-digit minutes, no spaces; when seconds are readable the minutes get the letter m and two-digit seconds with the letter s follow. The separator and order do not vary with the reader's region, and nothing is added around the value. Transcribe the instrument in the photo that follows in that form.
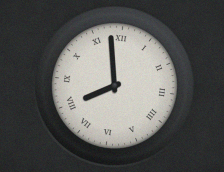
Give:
7h58
